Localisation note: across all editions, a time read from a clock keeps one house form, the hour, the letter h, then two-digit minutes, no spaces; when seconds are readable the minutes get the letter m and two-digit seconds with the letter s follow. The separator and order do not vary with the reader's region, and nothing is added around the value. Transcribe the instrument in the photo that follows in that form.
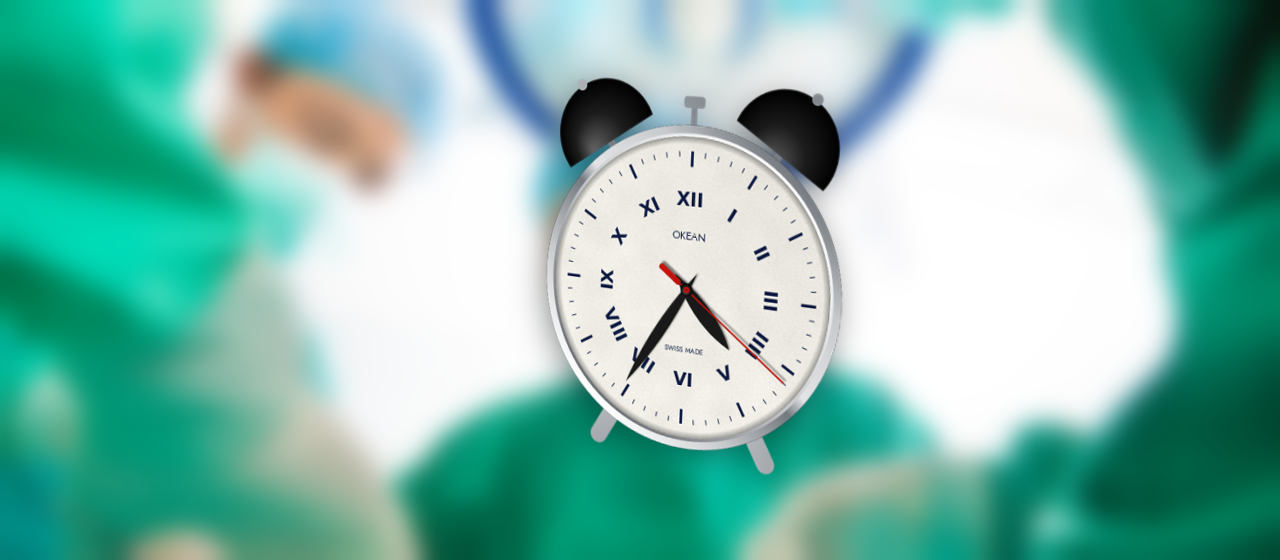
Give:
4h35m21s
